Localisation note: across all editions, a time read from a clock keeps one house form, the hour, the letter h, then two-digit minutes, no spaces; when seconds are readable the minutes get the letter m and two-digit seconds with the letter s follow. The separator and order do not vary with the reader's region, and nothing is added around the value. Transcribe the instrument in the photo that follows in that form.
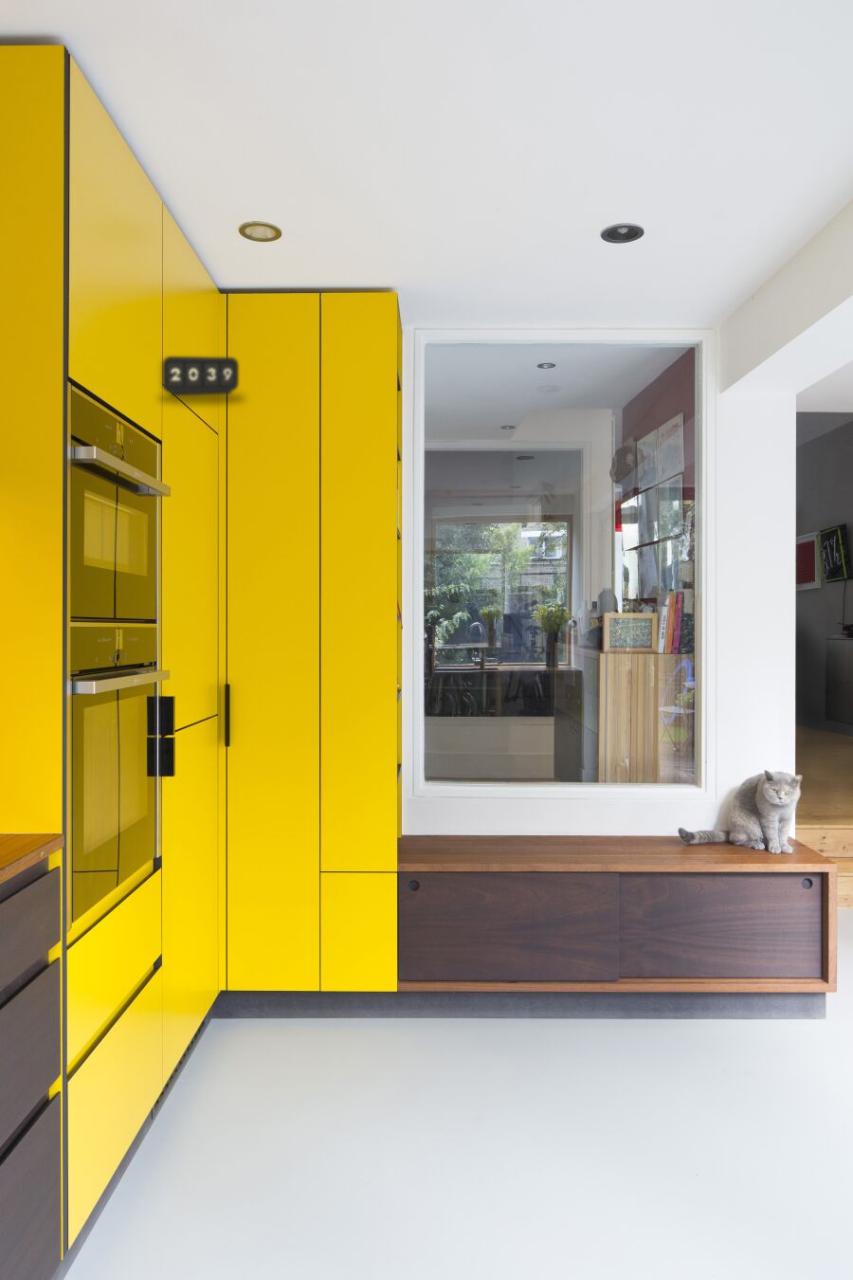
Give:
20h39
